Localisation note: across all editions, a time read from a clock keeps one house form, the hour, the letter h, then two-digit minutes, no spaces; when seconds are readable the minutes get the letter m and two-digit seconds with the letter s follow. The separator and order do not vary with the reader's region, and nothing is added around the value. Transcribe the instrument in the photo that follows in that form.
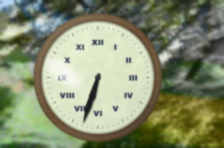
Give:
6h33
